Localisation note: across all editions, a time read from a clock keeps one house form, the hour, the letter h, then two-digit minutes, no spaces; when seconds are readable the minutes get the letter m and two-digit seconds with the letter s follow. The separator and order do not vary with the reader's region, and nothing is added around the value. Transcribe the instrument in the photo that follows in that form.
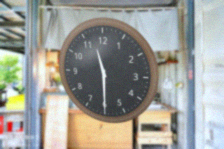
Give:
11h30
